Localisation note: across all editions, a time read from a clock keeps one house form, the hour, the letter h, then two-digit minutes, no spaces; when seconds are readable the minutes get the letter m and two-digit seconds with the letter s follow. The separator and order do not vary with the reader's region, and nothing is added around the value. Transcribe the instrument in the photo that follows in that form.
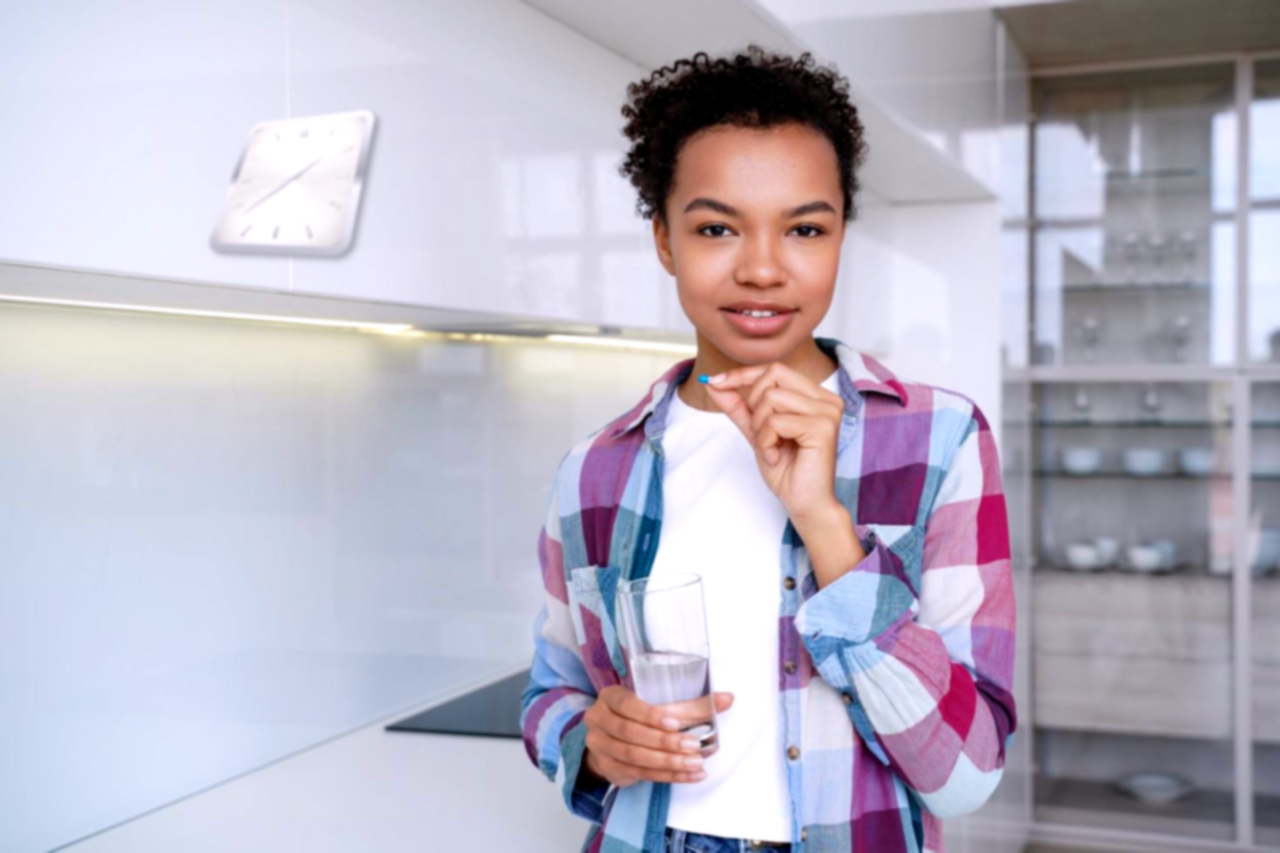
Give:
1h38
